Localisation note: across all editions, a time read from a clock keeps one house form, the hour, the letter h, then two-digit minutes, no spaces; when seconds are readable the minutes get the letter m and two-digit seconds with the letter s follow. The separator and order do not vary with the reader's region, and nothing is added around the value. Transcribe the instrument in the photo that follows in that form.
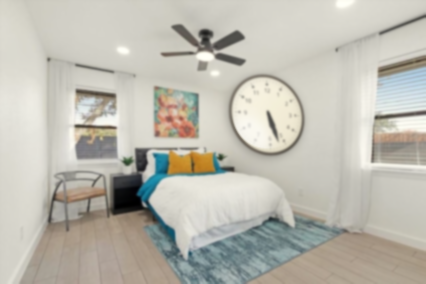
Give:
5h27
